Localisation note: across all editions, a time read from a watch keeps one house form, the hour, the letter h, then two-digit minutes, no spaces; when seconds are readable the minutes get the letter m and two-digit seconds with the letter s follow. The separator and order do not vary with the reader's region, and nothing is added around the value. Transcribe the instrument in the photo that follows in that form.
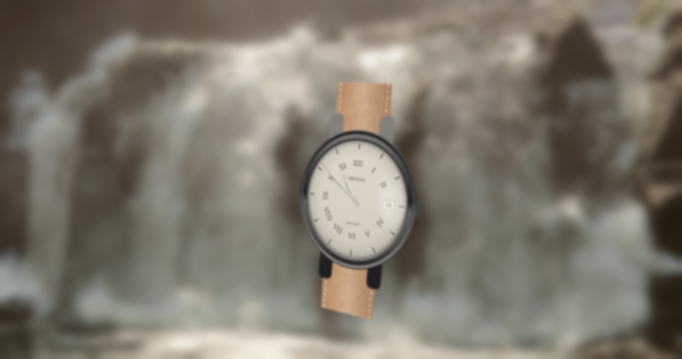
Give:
10h51
